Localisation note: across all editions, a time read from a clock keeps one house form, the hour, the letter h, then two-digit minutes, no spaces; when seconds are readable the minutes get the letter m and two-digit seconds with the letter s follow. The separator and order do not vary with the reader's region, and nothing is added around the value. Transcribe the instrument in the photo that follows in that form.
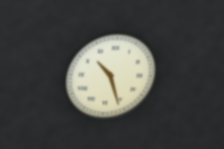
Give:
10h26
